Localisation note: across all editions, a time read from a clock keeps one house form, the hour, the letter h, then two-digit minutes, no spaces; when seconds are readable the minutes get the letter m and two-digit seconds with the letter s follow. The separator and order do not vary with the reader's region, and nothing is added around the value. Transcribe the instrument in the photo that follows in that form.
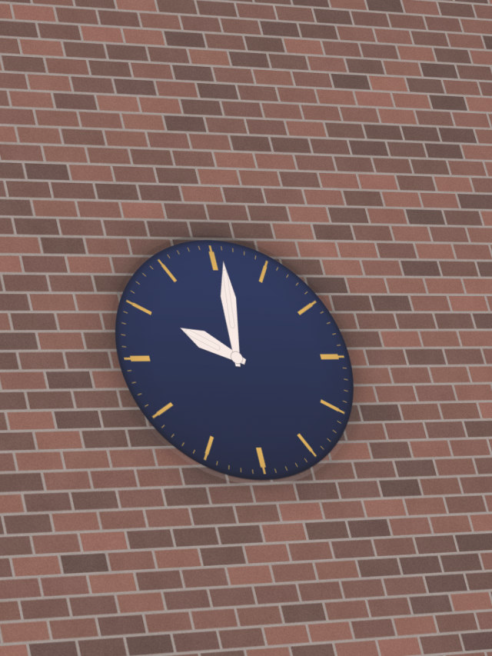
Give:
10h01
